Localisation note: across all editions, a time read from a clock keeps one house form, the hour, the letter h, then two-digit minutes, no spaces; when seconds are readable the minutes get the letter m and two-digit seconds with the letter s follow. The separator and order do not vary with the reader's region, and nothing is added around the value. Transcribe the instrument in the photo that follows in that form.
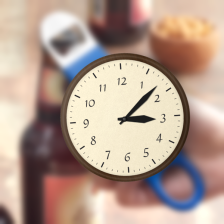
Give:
3h08
